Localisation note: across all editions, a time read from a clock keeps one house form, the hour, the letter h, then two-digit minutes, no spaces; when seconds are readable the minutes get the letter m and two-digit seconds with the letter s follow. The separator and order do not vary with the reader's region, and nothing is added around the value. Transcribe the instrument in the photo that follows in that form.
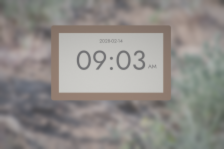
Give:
9h03
